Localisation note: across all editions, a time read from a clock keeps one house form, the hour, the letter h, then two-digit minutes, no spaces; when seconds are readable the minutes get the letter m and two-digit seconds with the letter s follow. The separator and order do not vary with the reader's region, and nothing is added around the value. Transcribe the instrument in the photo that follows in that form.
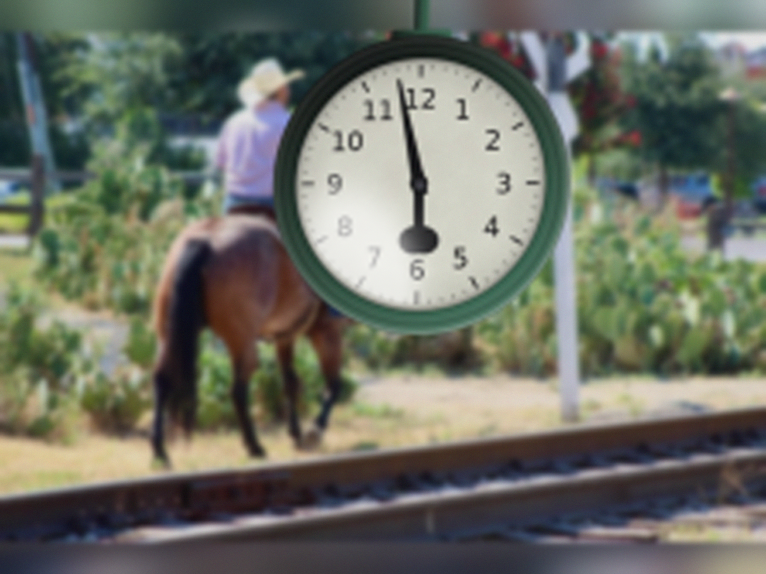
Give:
5h58
